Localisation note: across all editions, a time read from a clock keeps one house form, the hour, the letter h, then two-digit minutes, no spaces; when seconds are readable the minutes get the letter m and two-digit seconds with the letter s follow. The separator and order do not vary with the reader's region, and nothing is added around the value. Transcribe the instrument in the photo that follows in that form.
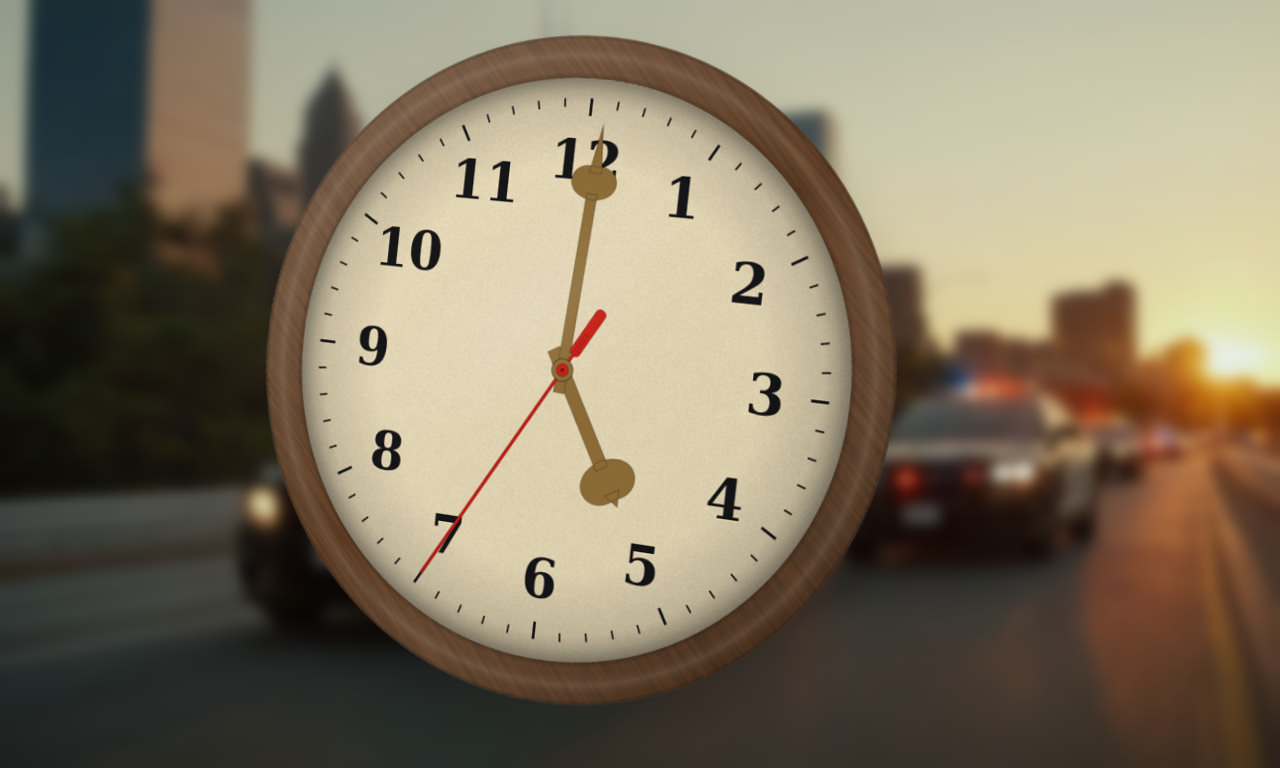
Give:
5h00m35s
